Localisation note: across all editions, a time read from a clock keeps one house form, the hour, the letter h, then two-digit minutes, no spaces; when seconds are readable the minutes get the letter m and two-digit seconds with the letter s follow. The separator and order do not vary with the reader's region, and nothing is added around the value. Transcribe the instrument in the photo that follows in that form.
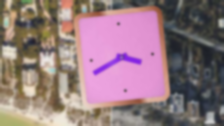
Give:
3h41
